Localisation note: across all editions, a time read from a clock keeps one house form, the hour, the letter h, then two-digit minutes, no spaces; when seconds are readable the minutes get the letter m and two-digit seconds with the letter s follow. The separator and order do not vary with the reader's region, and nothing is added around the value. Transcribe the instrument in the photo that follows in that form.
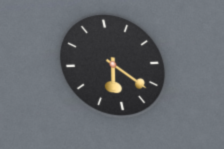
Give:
6h22
